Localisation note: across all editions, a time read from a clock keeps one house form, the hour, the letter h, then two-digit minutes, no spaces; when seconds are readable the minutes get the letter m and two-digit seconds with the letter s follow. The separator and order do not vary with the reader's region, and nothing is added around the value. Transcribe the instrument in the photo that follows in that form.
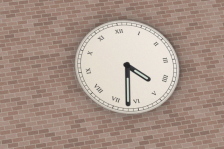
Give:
4h32
